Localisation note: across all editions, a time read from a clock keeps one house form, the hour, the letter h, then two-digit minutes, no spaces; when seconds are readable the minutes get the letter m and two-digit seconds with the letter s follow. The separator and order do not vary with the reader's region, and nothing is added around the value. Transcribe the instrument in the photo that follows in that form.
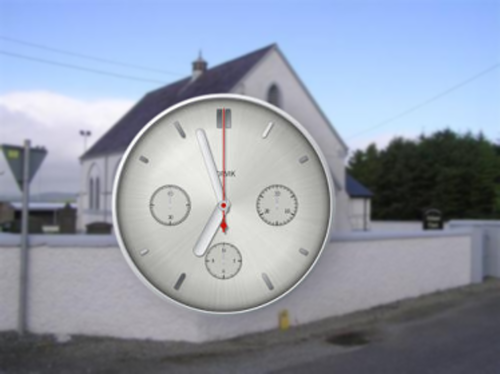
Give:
6h57
